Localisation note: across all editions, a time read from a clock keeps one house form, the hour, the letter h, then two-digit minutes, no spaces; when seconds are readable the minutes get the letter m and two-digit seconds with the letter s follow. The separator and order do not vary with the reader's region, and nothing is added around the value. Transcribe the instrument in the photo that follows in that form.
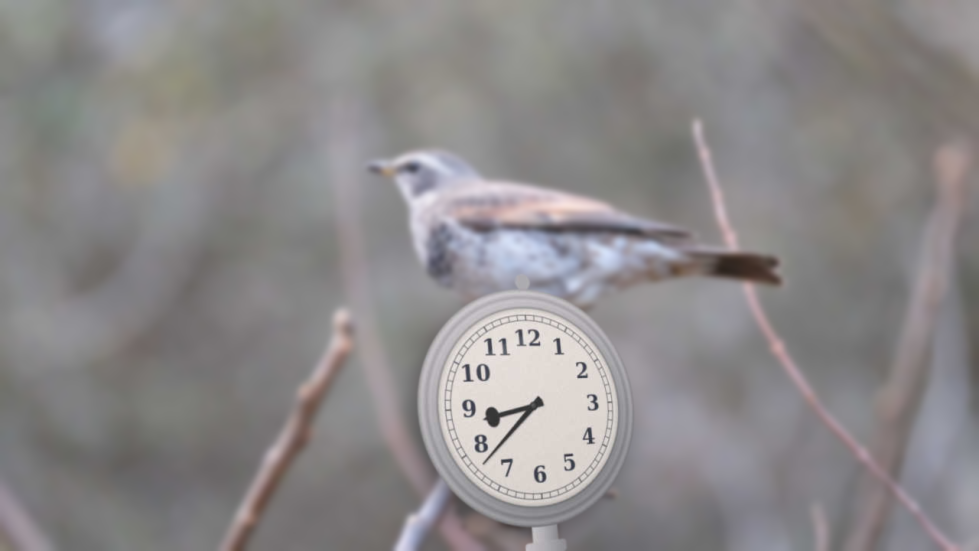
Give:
8h38
